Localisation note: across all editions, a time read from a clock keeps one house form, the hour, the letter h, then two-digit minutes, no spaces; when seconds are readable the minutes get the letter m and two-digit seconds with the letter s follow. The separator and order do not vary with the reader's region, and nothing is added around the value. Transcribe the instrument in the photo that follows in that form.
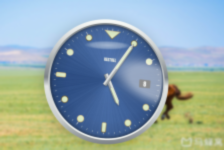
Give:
5h05
